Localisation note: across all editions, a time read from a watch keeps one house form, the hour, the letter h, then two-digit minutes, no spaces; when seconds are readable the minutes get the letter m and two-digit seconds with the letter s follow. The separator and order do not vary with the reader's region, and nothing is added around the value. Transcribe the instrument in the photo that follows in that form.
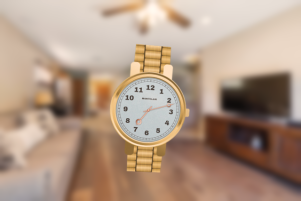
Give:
7h12
